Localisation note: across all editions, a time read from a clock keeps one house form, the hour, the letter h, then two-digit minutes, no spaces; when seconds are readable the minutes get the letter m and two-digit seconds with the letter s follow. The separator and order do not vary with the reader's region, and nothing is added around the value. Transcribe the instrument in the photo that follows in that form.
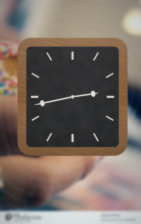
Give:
2h43
